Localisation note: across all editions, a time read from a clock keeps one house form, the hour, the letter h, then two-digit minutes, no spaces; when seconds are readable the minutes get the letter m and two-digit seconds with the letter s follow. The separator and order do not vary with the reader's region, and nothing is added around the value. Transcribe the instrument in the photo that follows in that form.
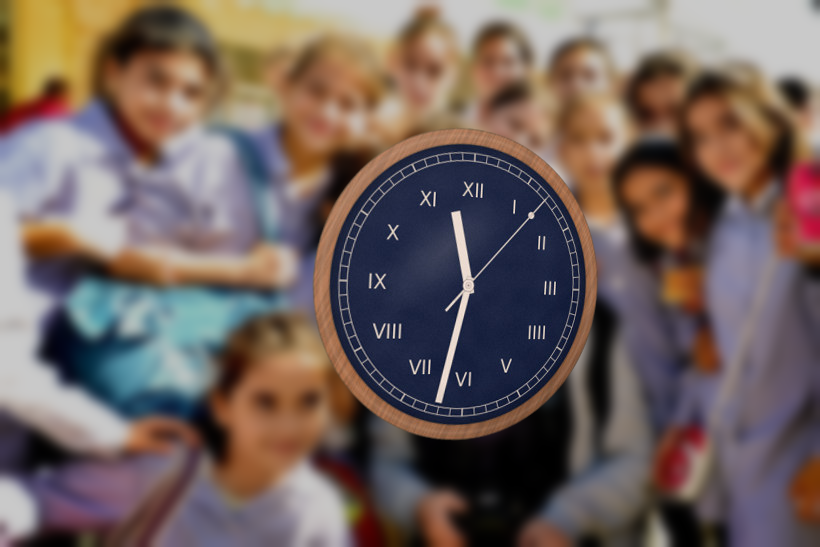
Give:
11h32m07s
